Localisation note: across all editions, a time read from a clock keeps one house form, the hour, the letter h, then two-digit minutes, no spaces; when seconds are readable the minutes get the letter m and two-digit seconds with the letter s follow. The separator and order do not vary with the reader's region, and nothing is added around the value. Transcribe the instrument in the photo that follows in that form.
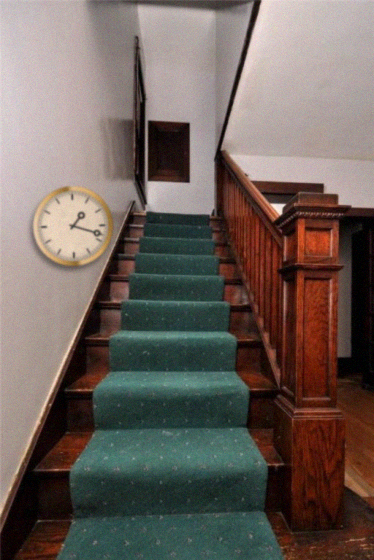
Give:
1h18
